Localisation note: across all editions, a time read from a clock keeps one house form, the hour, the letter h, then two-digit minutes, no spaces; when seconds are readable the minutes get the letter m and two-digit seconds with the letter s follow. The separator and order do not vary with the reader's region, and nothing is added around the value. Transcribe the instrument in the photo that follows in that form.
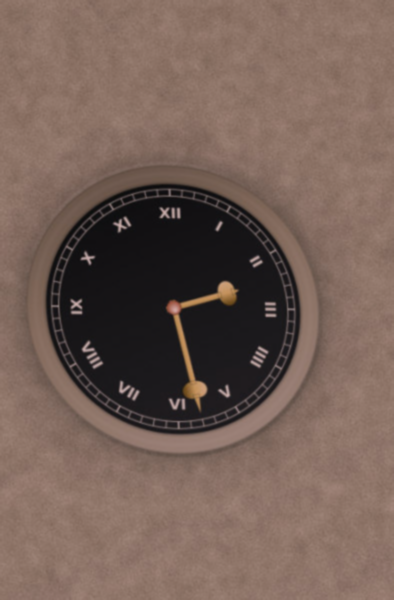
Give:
2h28
